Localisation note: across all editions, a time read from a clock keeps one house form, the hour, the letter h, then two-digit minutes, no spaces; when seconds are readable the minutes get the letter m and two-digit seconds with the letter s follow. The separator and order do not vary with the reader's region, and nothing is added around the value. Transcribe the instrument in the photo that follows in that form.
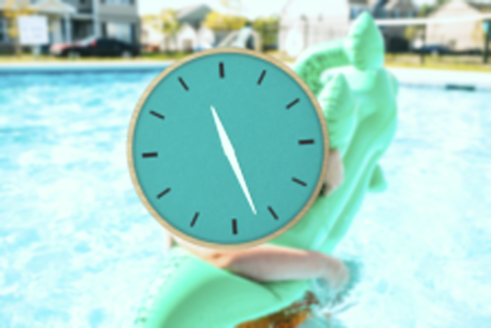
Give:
11h27
